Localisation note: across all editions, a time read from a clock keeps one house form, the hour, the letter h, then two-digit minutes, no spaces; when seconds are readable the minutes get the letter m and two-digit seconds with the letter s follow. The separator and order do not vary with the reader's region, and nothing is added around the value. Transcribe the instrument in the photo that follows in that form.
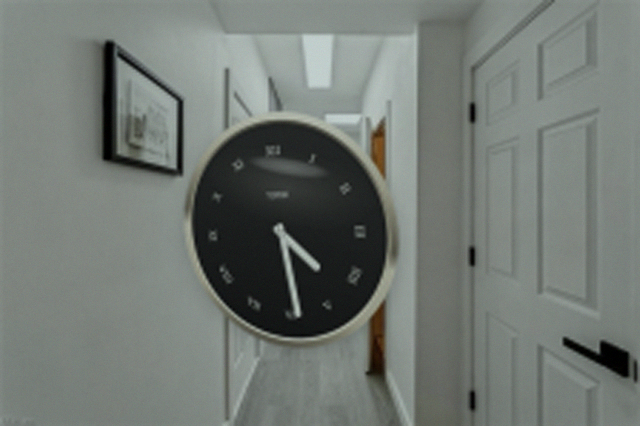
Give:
4h29
